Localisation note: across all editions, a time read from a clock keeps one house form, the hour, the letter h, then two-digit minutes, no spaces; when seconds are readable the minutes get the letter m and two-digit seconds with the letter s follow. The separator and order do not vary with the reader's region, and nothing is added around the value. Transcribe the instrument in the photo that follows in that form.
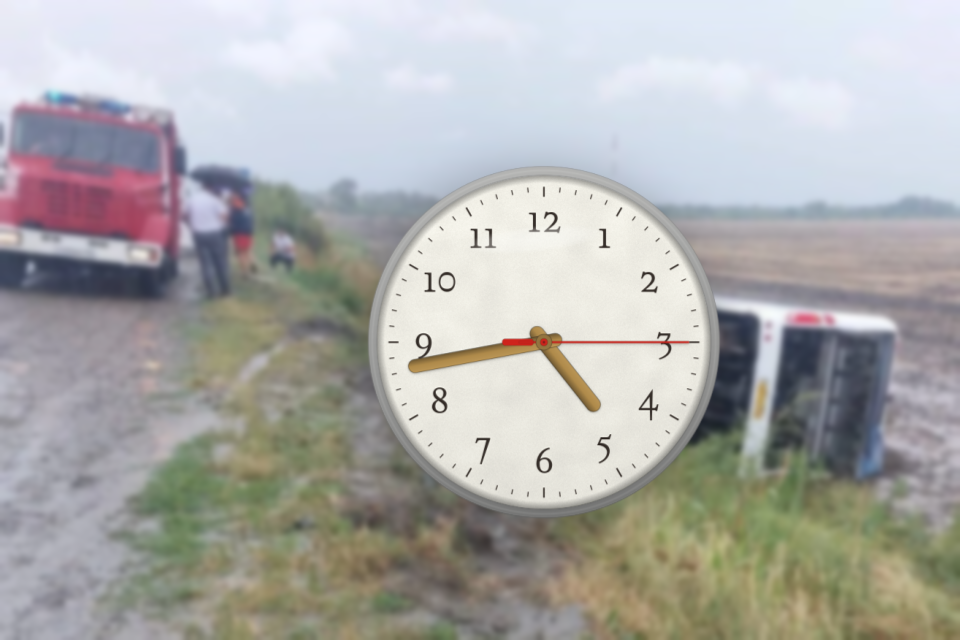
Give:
4h43m15s
